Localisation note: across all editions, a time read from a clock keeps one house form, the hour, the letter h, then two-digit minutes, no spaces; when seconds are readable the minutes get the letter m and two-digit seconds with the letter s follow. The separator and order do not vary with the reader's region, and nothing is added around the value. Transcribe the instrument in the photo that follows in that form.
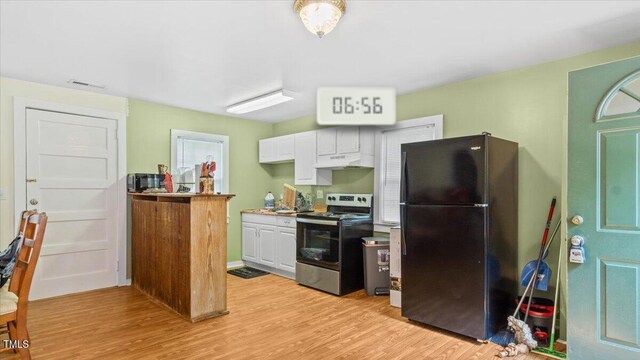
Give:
6h56
